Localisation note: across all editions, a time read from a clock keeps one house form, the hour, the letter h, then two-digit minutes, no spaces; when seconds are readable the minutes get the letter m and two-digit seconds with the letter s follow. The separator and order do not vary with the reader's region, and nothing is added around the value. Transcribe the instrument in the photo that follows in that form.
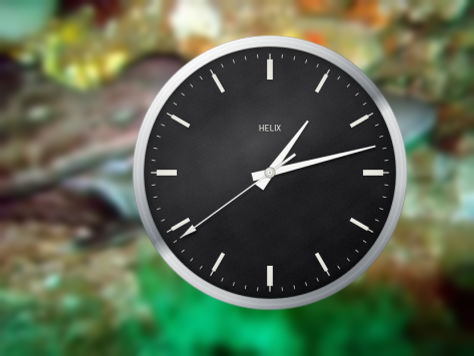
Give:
1h12m39s
